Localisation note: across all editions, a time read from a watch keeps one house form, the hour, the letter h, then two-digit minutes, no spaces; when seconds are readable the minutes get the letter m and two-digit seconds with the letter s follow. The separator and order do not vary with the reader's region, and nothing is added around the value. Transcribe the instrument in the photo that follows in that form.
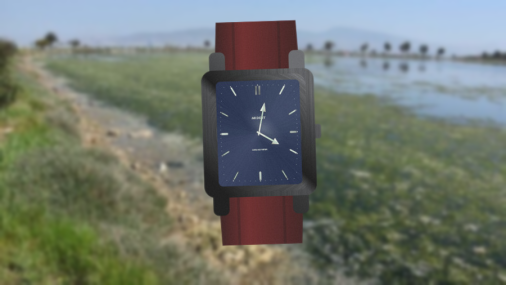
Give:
4h02
